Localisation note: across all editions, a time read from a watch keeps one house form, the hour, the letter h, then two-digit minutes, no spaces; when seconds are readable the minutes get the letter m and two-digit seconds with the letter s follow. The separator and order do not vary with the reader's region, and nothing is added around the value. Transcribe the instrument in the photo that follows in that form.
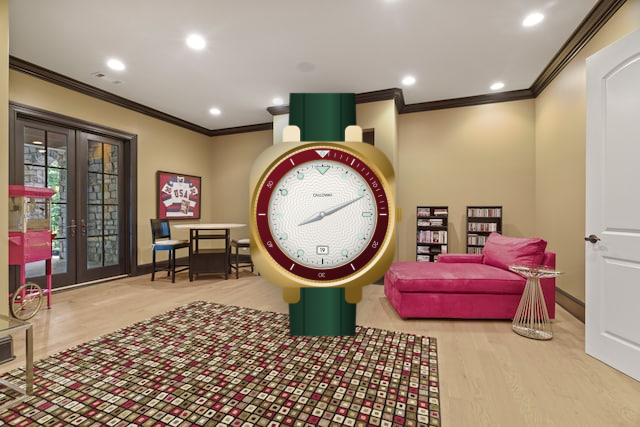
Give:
8h11
